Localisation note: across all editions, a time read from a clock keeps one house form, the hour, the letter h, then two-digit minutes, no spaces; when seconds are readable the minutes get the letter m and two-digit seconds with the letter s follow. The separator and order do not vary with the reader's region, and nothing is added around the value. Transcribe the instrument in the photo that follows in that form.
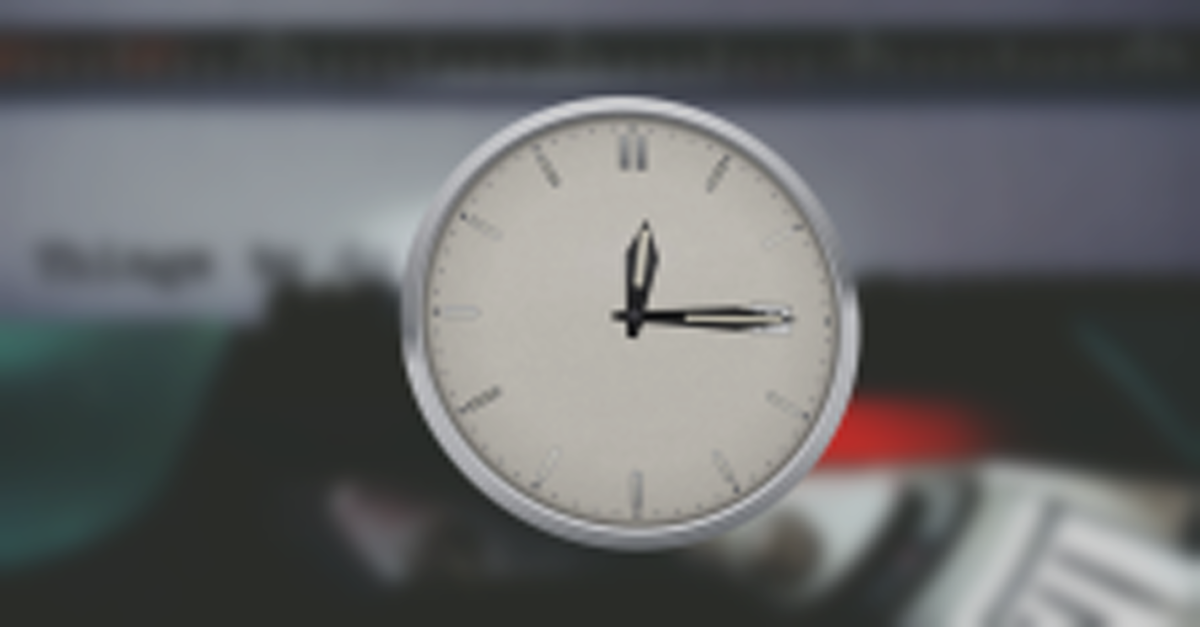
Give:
12h15
